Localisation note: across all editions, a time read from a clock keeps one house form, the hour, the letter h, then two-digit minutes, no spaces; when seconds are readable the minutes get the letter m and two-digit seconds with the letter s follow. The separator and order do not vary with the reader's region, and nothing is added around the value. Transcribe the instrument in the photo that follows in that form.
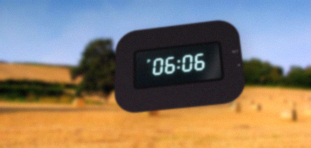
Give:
6h06
